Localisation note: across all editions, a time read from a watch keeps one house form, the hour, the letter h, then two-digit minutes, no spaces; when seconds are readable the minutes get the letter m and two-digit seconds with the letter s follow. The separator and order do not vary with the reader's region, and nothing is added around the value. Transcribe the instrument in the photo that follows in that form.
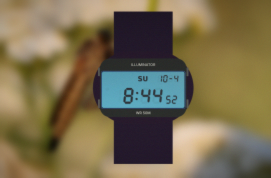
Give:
8h44
